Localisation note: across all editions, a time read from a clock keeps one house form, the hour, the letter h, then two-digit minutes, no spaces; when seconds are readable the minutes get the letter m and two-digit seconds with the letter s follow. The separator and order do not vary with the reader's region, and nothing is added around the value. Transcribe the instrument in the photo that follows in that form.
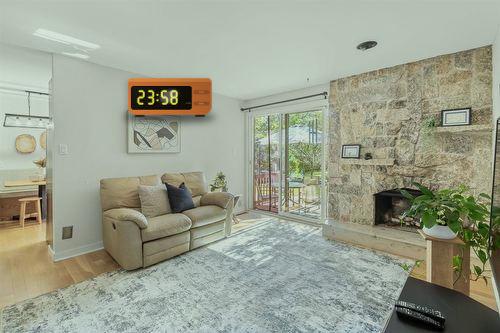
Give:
23h58
